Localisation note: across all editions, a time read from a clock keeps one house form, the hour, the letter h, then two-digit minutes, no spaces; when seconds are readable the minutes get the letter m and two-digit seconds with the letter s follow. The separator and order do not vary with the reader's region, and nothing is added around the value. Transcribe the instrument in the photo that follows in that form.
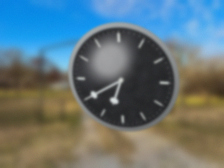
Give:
6h40
